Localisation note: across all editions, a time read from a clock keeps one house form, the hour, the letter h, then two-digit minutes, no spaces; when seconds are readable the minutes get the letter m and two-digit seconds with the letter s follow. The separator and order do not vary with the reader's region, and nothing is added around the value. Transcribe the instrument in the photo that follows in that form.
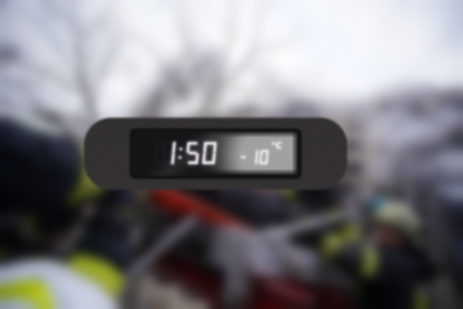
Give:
1h50
